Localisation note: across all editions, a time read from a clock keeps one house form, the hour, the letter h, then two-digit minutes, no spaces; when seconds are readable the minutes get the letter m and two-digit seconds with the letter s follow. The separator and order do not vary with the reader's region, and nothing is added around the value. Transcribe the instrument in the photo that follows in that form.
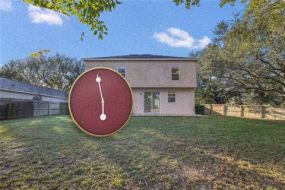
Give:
5h58
